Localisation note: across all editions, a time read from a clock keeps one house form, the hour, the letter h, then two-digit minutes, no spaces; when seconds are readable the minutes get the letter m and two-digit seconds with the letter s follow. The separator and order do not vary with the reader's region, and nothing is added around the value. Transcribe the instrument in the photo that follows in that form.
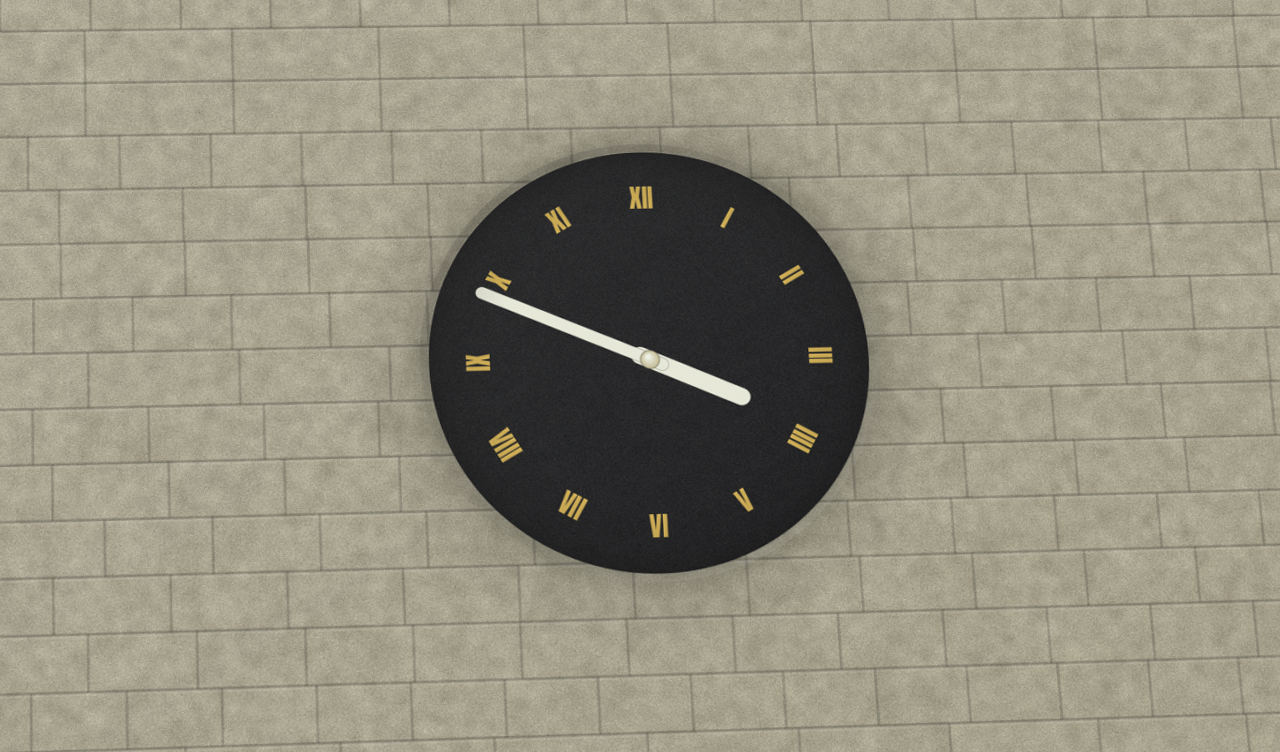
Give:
3h49
